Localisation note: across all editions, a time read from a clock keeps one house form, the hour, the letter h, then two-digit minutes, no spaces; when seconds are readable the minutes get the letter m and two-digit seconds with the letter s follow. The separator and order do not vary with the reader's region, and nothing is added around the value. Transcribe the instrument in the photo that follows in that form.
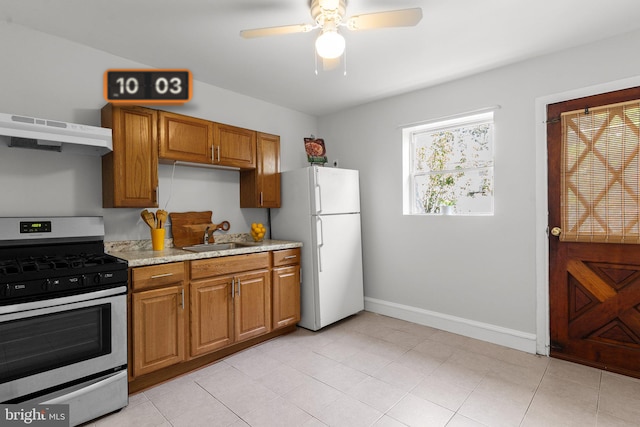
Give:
10h03
